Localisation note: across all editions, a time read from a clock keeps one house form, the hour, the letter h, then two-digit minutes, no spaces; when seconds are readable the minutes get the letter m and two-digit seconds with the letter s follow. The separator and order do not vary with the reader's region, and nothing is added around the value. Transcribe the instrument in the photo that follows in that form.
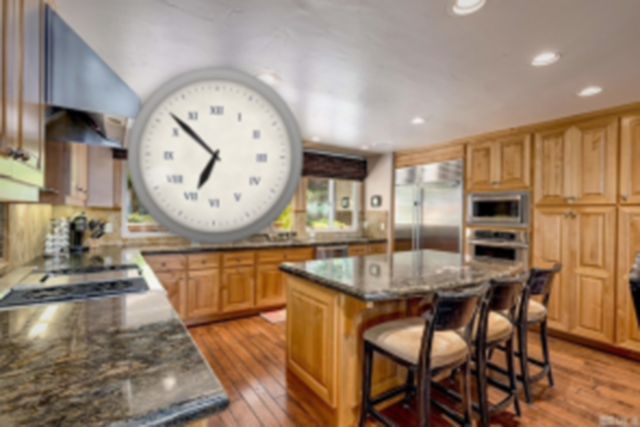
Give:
6h52
